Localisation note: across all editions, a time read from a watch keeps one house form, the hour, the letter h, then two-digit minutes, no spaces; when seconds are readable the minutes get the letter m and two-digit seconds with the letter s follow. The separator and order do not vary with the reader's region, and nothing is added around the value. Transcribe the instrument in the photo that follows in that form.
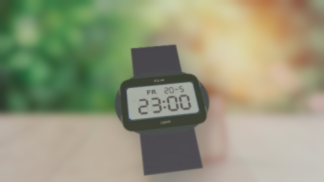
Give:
23h00
